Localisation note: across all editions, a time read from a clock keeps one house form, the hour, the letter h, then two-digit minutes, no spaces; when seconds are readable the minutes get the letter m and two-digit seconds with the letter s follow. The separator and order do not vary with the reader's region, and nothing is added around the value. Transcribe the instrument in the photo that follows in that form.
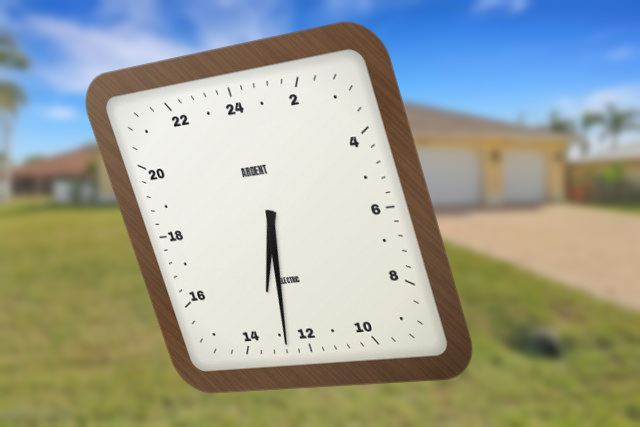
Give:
13h32
